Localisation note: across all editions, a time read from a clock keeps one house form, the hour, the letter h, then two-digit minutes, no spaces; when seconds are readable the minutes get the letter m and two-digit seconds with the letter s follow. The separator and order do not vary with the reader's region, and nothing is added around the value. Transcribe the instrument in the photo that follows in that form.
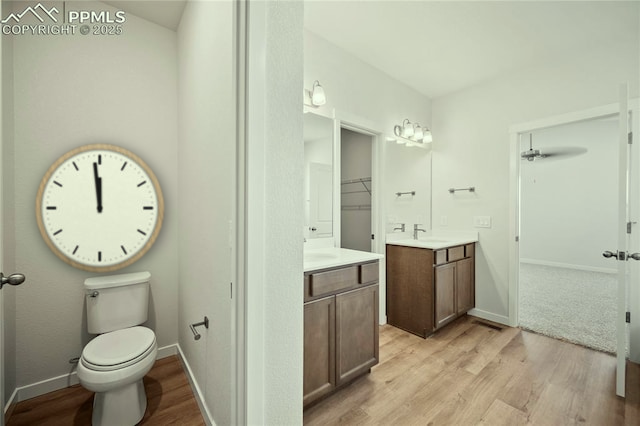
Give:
11h59
